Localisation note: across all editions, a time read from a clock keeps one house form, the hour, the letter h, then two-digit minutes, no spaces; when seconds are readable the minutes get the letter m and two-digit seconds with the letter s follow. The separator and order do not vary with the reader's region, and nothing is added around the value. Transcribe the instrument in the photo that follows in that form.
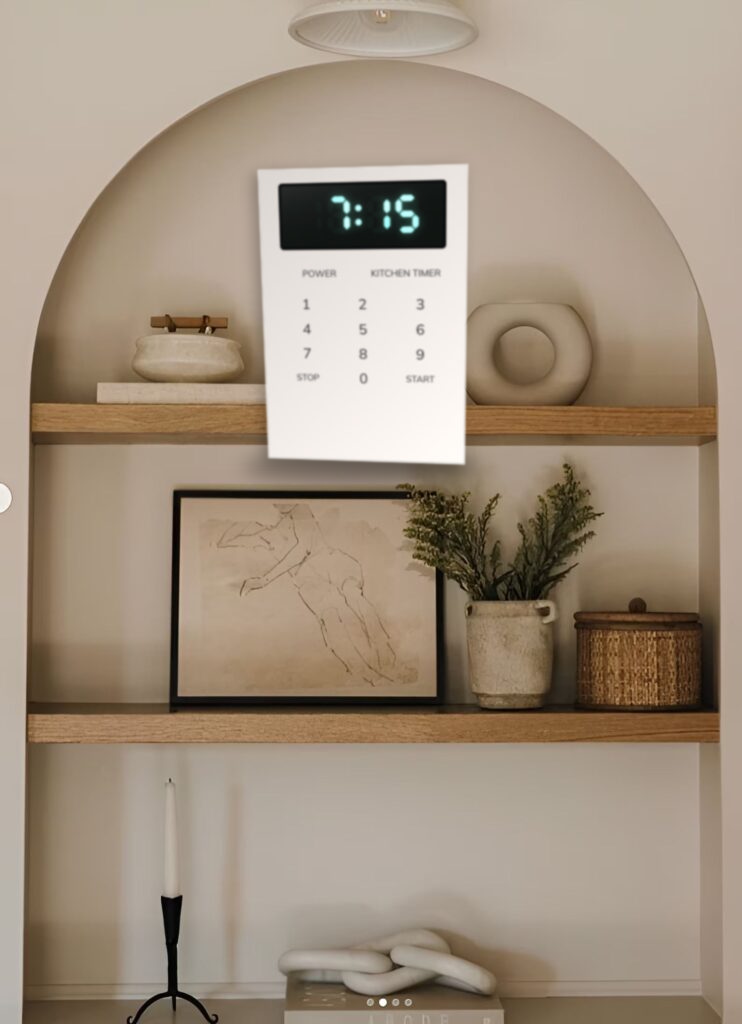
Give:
7h15
